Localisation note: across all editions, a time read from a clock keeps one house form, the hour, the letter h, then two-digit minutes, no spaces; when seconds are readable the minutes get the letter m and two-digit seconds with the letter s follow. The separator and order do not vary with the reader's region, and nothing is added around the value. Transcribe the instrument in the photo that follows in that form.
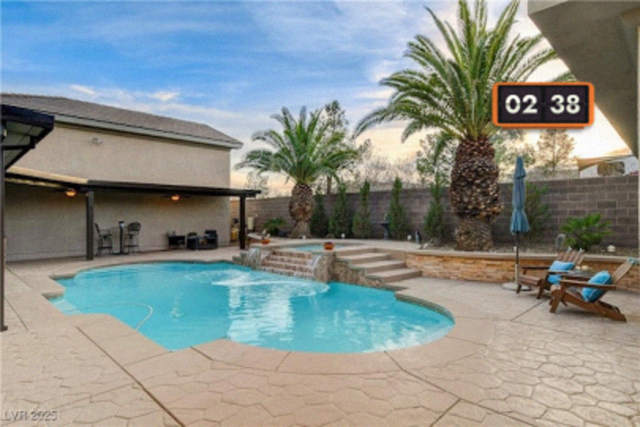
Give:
2h38
